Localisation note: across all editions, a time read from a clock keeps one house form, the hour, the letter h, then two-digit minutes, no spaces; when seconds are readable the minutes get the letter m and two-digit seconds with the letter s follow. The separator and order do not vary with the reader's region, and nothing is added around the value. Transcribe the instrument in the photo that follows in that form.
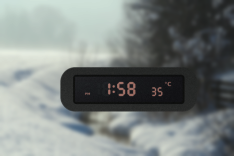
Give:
1h58
